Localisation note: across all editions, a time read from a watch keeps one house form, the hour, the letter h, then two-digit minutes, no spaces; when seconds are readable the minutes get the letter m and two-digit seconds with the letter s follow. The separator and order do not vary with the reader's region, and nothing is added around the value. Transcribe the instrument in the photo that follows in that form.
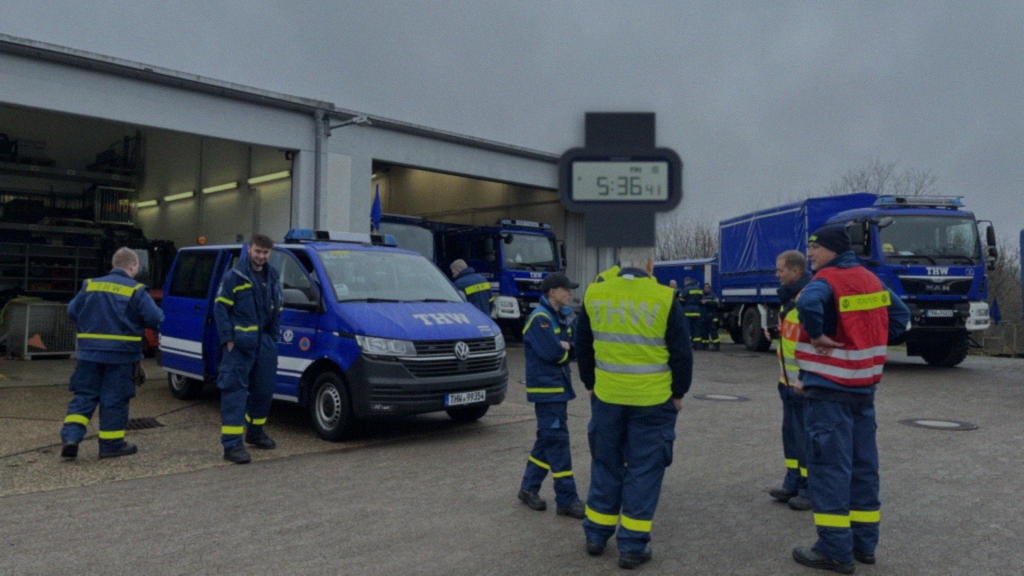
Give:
5h36
